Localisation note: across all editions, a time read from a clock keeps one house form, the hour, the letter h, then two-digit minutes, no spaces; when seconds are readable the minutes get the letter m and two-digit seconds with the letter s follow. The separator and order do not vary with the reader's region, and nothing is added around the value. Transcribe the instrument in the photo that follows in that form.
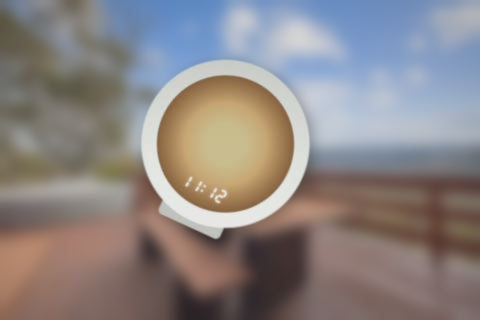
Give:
11h12
